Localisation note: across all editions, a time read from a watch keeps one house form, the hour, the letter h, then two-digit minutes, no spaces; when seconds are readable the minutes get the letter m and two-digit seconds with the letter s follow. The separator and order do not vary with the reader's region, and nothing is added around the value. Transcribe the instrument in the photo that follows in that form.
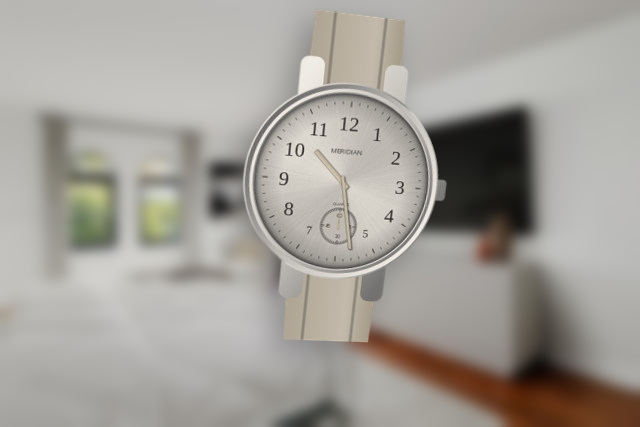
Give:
10h28
